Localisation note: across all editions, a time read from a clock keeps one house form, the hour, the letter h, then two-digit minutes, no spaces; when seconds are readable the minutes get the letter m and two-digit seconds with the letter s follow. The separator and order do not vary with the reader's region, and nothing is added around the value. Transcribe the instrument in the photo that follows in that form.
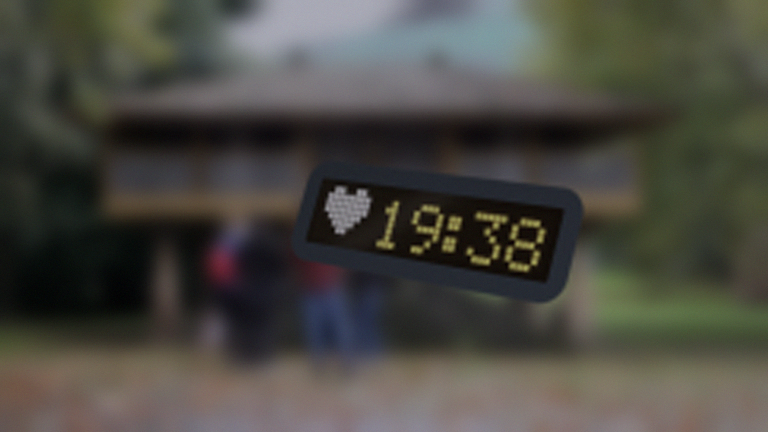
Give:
19h38
